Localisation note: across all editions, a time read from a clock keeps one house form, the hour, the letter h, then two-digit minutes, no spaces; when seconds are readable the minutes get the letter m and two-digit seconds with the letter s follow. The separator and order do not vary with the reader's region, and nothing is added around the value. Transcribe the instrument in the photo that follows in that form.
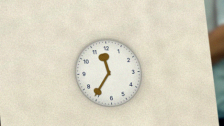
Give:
11h36
